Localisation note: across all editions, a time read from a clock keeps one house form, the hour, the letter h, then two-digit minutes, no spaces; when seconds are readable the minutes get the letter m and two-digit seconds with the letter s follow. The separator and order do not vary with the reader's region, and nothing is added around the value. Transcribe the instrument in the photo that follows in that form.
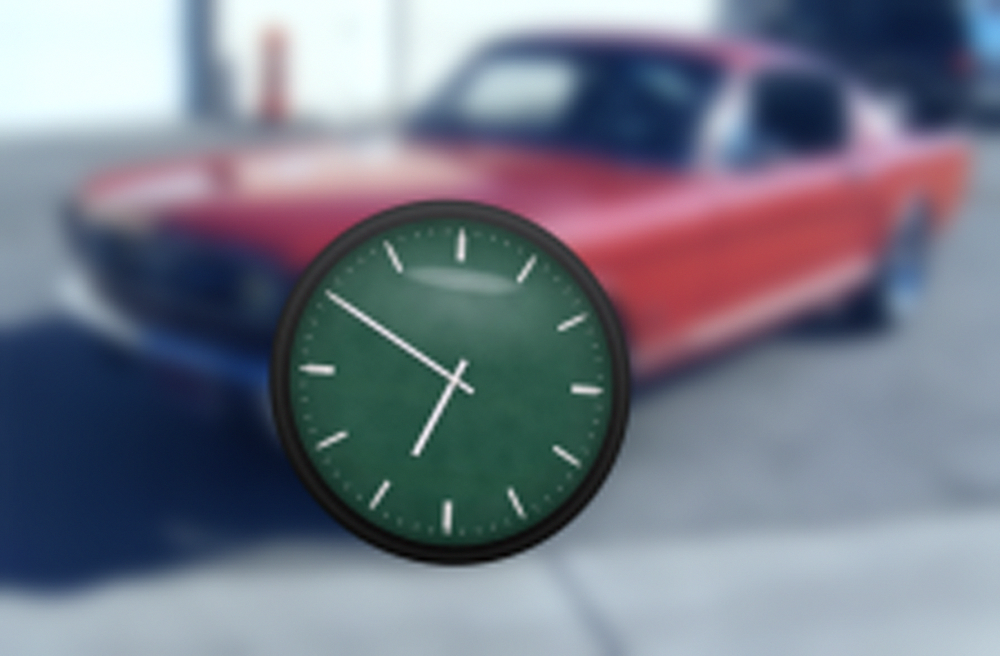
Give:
6h50
